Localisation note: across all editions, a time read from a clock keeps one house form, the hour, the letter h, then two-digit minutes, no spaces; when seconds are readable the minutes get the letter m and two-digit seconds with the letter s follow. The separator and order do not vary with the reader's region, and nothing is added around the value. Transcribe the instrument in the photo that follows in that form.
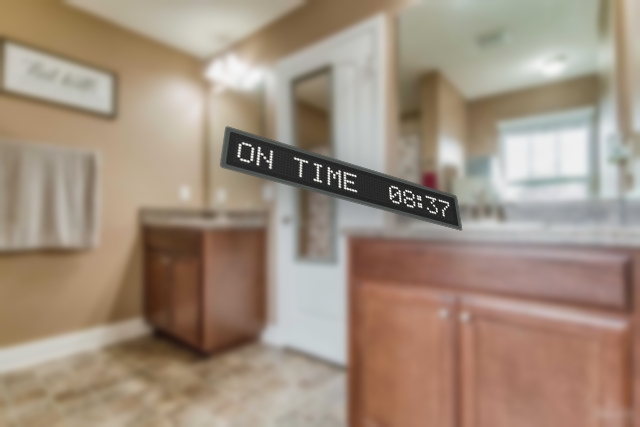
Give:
8h37
